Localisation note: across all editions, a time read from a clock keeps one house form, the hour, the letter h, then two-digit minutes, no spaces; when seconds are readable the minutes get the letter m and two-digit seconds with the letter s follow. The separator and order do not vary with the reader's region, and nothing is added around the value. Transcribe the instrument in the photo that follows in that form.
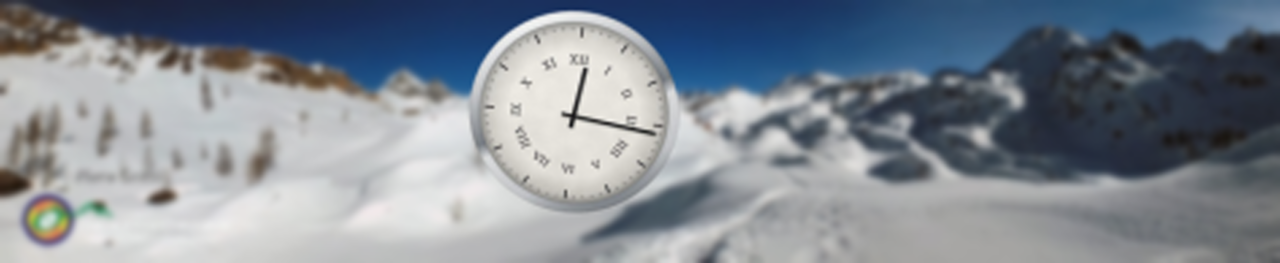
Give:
12h16
